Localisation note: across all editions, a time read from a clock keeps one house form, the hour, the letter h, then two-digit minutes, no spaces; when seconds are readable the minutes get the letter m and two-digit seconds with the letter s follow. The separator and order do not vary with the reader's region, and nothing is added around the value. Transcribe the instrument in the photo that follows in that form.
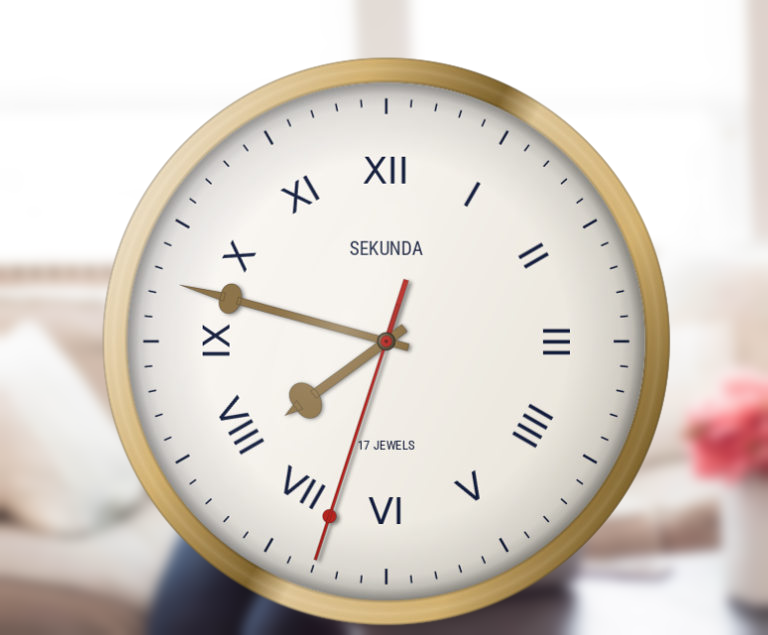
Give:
7h47m33s
